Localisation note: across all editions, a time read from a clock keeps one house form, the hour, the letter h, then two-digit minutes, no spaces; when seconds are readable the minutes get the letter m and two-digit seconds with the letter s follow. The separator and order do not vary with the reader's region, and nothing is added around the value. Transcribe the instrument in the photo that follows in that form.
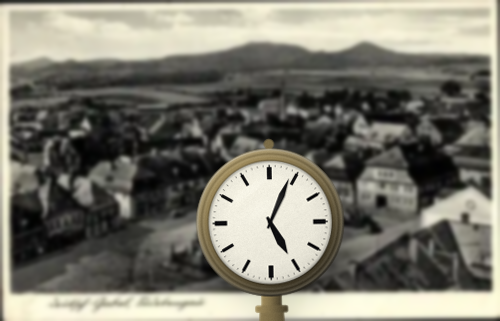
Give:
5h04
